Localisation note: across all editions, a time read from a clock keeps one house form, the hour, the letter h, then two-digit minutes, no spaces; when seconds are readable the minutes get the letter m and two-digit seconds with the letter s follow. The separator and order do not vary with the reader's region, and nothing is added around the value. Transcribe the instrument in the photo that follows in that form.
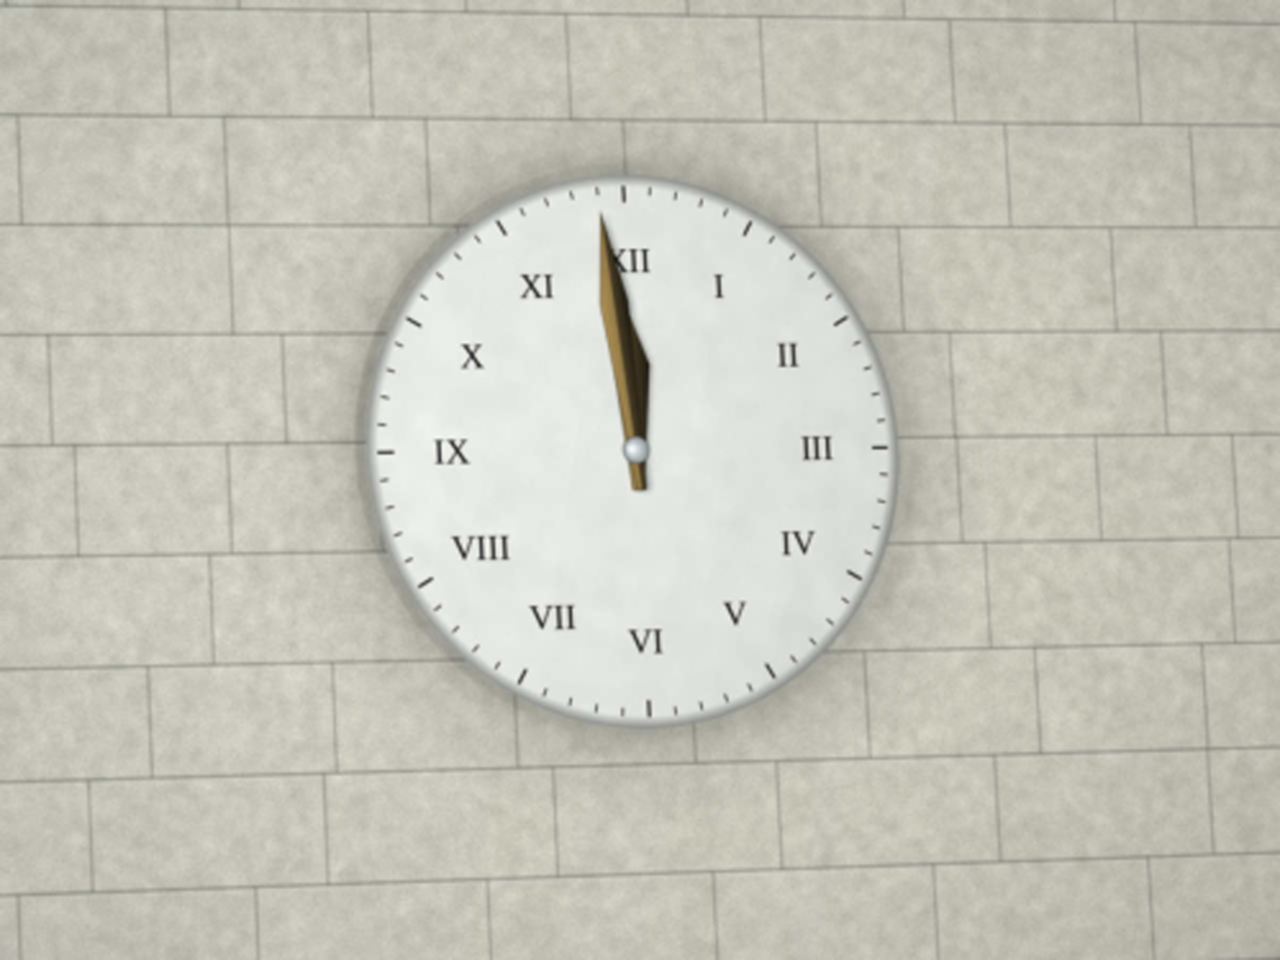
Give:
11h59
